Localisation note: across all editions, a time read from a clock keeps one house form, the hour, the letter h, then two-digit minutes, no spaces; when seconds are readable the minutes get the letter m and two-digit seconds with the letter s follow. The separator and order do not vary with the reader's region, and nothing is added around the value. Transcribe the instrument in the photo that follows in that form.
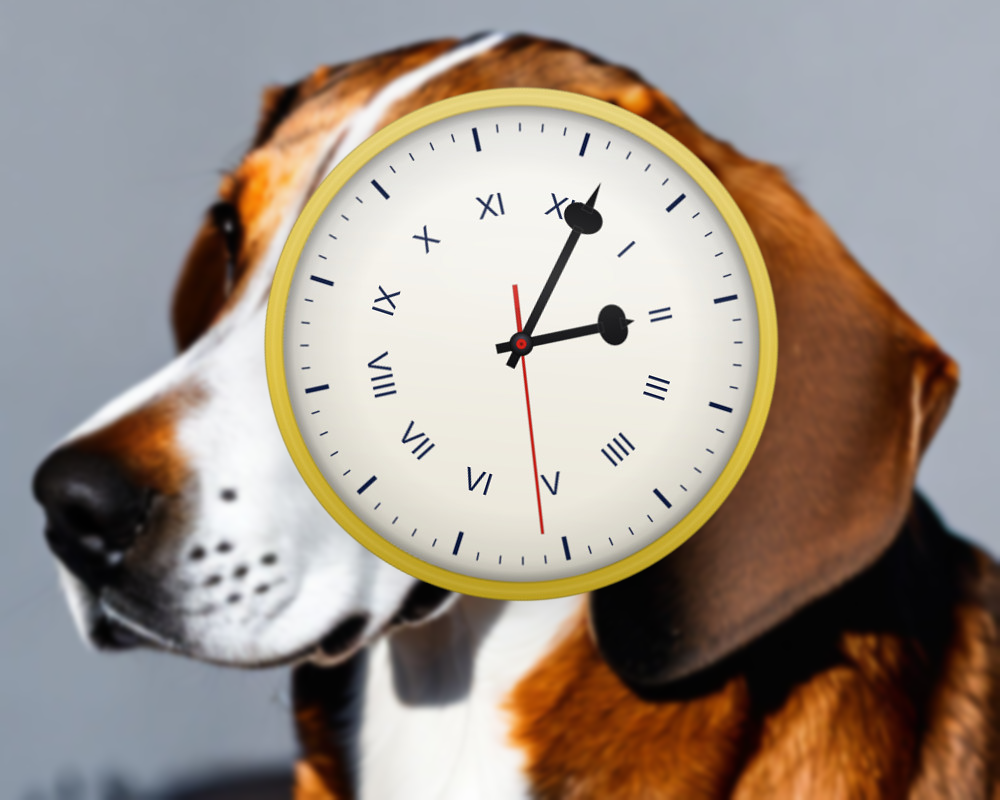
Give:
2h01m26s
